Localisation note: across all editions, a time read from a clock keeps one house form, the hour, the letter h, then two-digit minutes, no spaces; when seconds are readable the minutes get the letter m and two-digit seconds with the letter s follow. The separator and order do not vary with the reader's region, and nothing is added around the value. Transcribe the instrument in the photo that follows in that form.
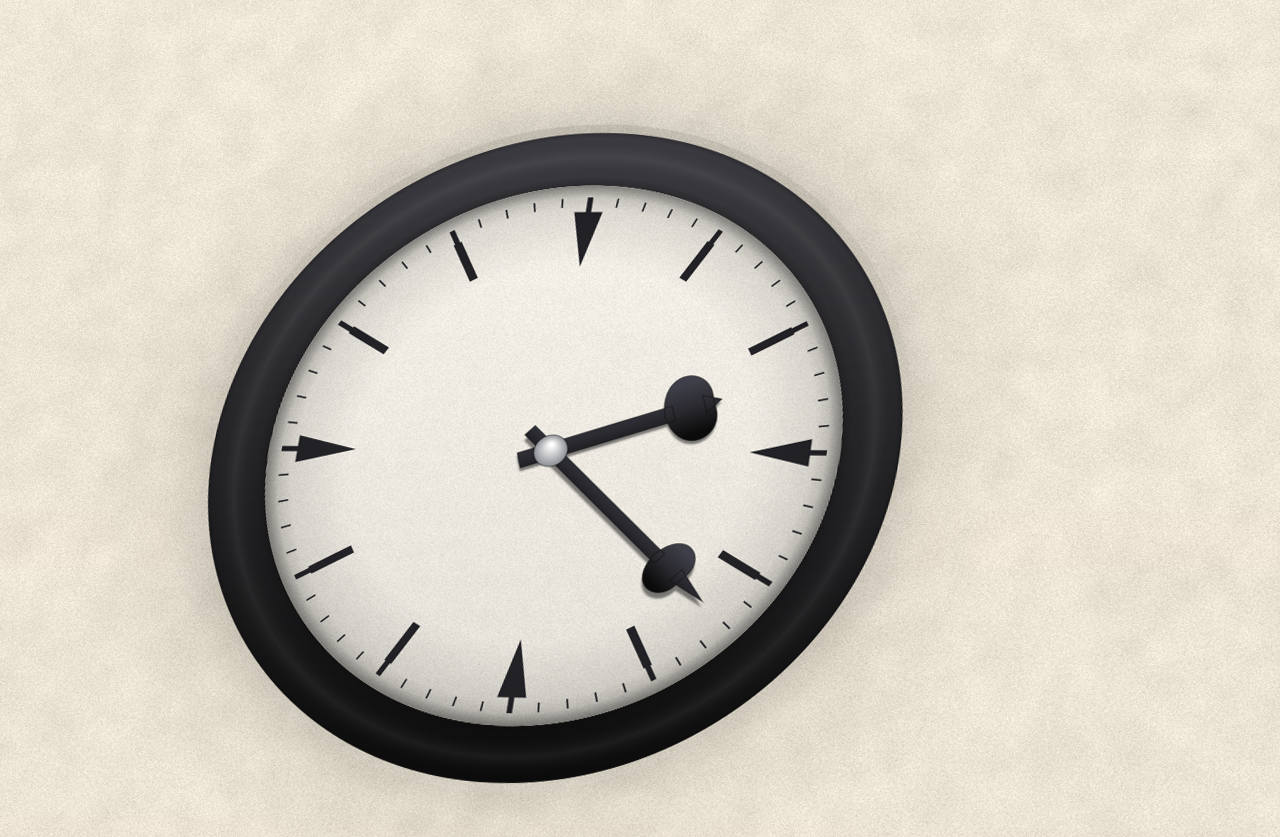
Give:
2h22
